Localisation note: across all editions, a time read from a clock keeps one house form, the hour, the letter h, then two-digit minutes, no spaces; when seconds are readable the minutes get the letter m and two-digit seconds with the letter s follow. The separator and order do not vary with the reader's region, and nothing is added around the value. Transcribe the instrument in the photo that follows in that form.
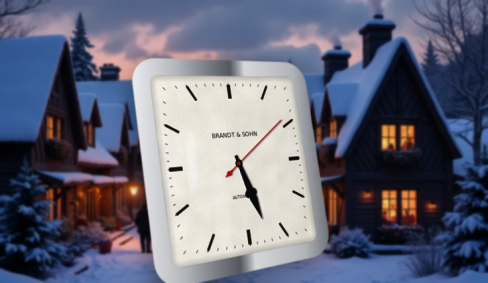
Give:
5h27m09s
